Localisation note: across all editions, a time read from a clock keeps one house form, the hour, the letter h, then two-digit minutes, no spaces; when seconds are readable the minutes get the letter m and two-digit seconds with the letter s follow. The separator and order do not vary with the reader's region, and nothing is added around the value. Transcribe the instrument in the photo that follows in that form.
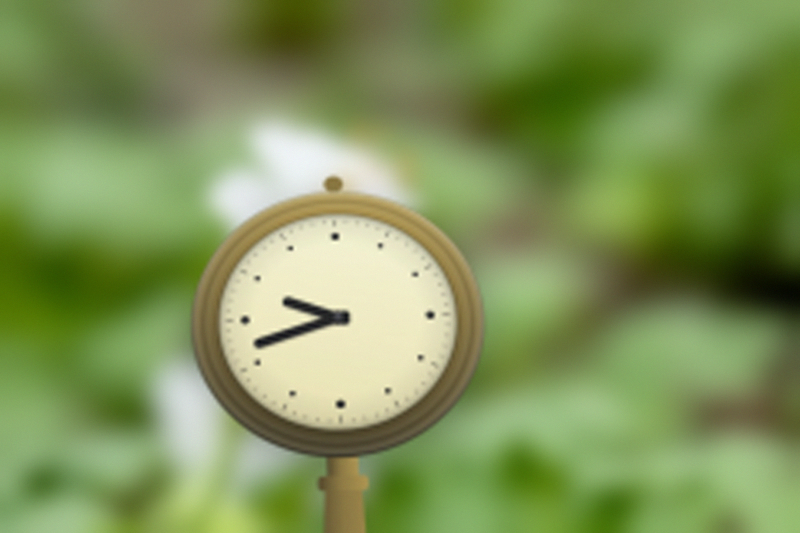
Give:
9h42
